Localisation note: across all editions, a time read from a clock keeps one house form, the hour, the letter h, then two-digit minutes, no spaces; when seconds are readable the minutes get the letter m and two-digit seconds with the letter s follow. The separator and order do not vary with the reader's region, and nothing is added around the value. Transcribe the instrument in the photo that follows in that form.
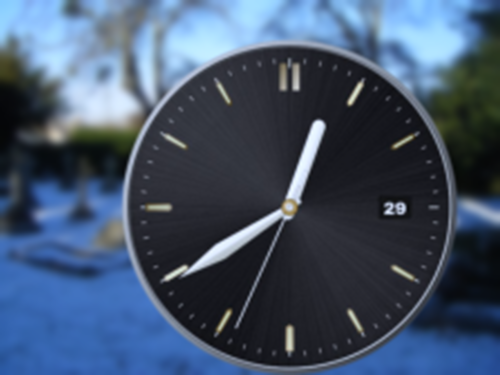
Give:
12h39m34s
